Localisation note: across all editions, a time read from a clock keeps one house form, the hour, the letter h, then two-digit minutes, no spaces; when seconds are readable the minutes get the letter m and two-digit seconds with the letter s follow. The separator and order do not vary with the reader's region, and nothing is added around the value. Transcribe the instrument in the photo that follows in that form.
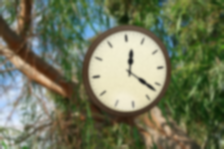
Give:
12h22
